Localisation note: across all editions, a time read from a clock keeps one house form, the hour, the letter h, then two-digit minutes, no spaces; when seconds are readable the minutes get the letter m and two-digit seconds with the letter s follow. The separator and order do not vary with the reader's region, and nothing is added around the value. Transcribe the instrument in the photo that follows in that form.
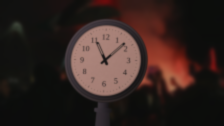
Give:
11h08
